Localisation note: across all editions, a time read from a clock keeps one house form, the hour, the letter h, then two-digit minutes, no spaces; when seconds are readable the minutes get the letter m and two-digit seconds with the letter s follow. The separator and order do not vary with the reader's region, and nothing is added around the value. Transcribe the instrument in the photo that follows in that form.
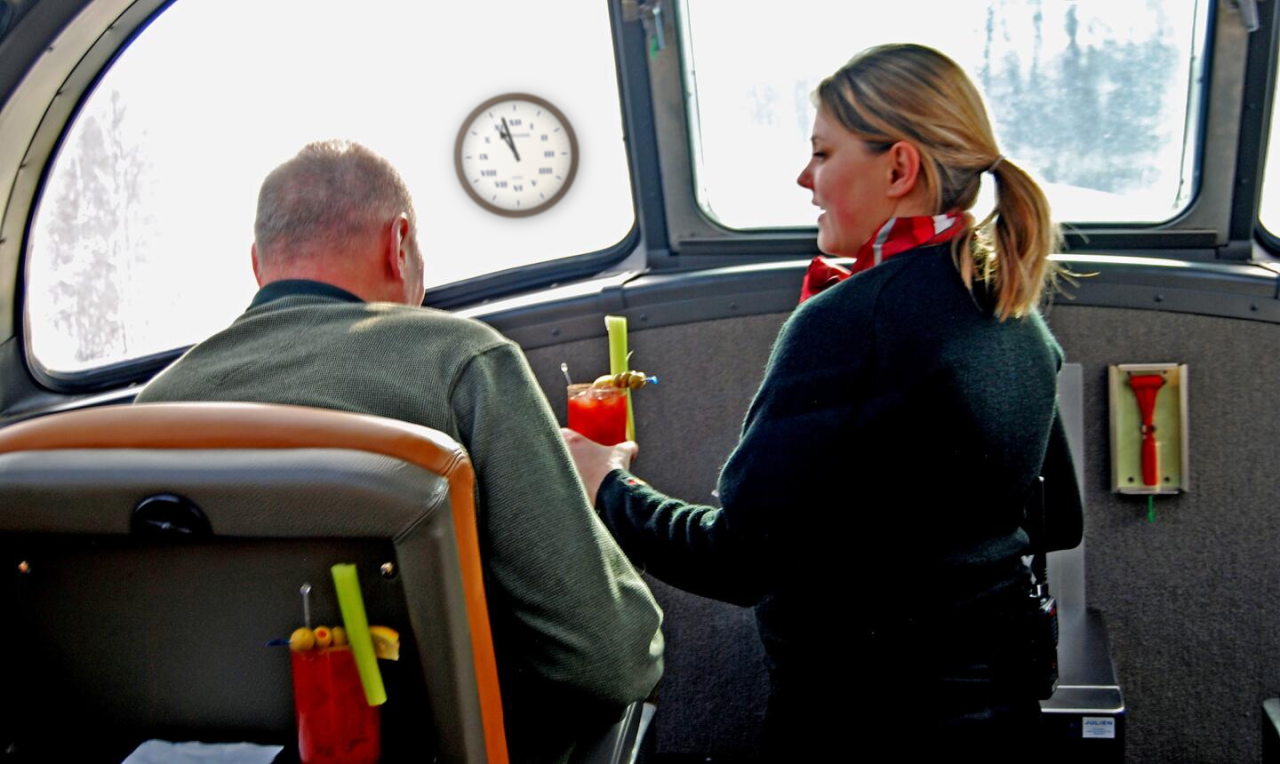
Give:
10h57
